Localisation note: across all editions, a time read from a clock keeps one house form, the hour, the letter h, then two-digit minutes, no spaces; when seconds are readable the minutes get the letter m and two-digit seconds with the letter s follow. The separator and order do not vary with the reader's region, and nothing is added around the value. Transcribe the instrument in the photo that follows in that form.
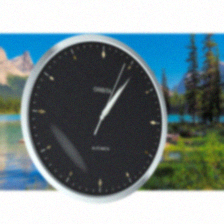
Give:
1h06m04s
